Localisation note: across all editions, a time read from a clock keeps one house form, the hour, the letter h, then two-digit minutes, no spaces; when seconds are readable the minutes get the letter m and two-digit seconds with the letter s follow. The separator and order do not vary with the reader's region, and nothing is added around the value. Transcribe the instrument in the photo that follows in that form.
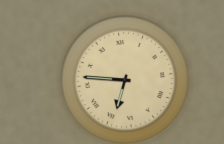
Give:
6h47
